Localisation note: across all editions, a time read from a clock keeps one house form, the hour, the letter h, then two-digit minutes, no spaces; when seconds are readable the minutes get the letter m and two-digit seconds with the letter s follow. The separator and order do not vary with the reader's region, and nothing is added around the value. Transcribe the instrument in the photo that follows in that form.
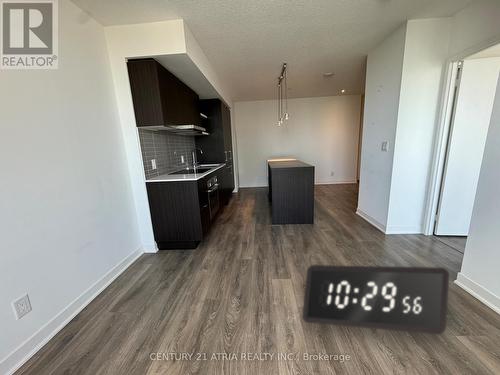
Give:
10h29m56s
